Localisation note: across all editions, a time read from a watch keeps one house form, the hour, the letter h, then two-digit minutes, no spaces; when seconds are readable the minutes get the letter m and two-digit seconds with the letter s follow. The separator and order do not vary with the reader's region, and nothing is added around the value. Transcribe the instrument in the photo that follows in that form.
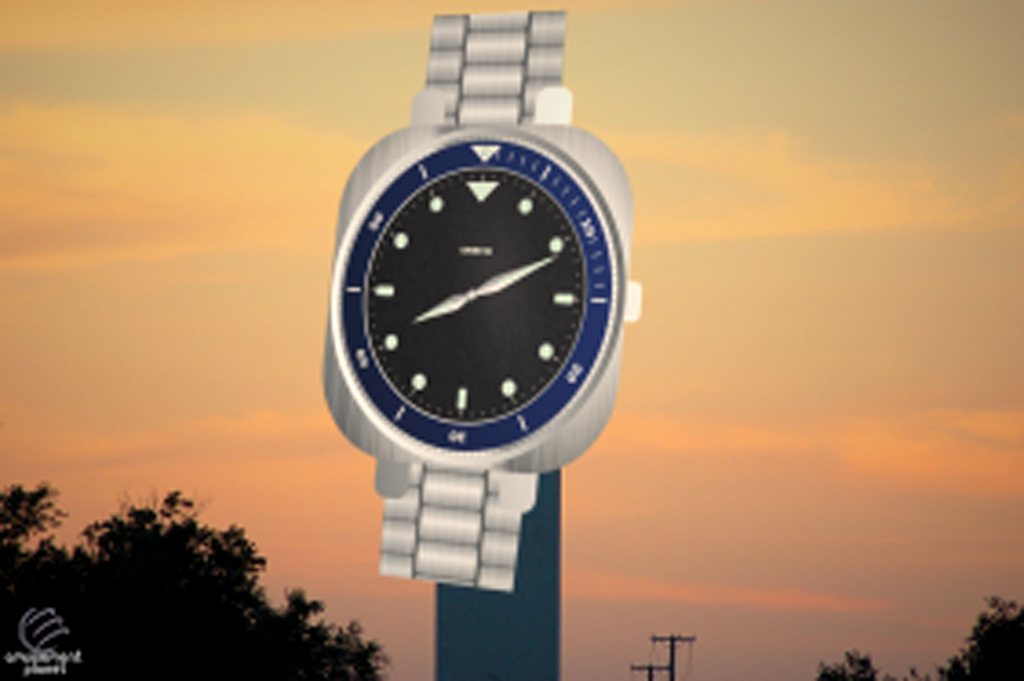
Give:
8h11
